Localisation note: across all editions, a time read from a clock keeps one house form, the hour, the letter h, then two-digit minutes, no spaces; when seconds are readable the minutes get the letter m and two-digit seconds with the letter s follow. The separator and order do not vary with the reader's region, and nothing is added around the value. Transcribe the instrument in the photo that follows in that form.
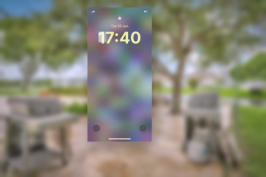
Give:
17h40
